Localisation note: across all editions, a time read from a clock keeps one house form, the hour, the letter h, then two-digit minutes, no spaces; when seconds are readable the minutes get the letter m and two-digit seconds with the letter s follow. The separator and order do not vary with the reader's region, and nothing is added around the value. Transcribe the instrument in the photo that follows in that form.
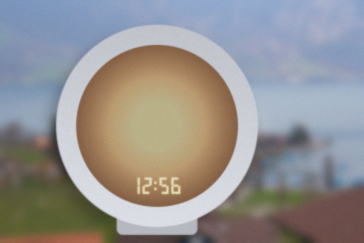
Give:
12h56
